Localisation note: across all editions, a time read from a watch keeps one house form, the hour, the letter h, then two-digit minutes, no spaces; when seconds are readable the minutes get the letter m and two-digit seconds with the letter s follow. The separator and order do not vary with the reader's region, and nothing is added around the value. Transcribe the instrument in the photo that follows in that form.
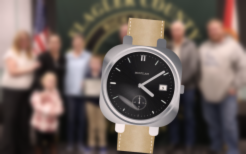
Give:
4h09
